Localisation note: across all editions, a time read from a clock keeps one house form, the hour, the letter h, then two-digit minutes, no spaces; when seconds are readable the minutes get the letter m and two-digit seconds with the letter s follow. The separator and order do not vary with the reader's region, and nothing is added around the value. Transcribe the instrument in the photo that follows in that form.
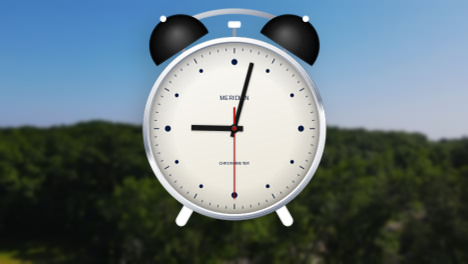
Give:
9h02m30s
